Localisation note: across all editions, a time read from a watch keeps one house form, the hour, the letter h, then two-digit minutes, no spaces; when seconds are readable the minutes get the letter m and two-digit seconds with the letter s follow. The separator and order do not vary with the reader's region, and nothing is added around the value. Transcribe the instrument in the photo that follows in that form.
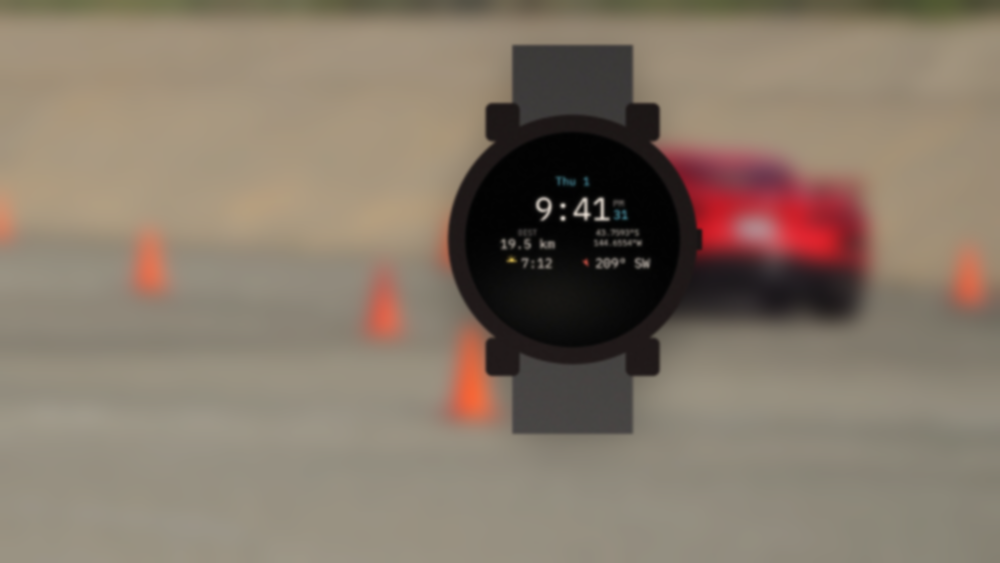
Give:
9h41
